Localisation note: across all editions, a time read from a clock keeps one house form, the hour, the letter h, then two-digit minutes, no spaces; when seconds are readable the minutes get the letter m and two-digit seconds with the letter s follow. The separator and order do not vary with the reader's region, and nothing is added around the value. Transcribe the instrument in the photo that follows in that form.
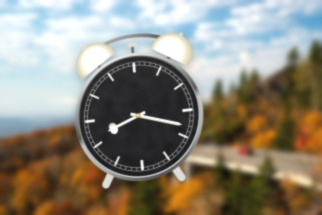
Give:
8h18
